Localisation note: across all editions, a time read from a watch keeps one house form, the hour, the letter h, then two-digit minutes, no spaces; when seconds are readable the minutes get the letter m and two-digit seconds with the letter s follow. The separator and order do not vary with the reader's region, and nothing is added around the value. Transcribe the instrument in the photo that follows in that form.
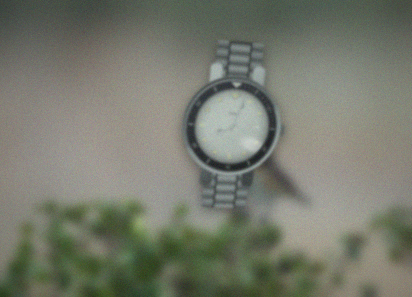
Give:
8h03
